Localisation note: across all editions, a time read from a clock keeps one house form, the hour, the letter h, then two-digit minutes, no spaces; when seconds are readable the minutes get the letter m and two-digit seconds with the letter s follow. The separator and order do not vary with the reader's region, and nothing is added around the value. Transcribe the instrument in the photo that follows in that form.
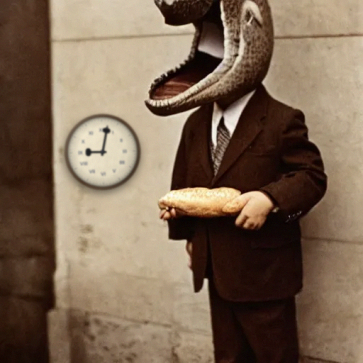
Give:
9h02
